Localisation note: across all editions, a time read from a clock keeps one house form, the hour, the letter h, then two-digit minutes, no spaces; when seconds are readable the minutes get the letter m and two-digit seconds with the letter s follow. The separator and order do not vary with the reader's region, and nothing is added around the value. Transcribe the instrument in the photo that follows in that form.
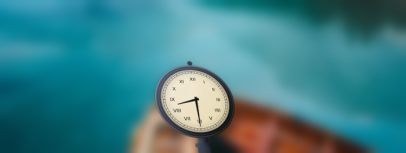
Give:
8h30
